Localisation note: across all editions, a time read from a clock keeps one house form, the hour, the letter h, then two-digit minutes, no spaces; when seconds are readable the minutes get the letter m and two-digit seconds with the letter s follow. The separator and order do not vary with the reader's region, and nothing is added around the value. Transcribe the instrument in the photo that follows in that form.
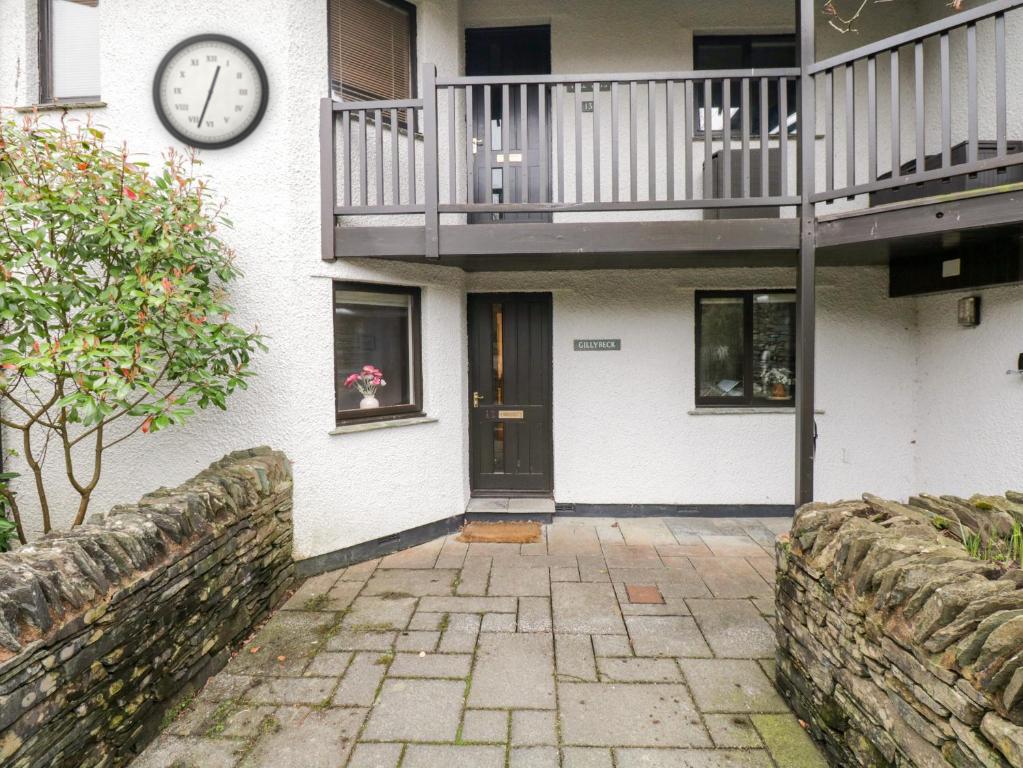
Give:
12h33
